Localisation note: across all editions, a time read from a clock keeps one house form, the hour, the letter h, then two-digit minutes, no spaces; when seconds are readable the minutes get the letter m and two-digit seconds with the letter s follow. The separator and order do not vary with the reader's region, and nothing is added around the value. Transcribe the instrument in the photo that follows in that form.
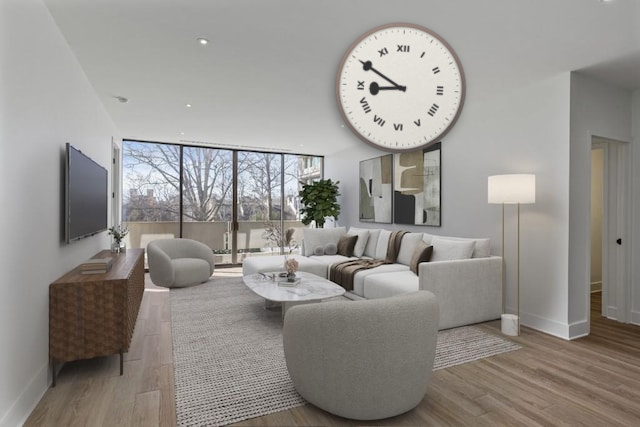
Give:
8h50
